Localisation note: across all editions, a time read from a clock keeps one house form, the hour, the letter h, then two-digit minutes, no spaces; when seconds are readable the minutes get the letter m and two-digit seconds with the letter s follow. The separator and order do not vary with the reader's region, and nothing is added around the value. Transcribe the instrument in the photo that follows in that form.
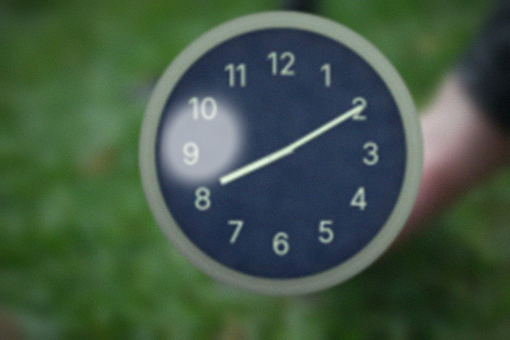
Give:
8h10
